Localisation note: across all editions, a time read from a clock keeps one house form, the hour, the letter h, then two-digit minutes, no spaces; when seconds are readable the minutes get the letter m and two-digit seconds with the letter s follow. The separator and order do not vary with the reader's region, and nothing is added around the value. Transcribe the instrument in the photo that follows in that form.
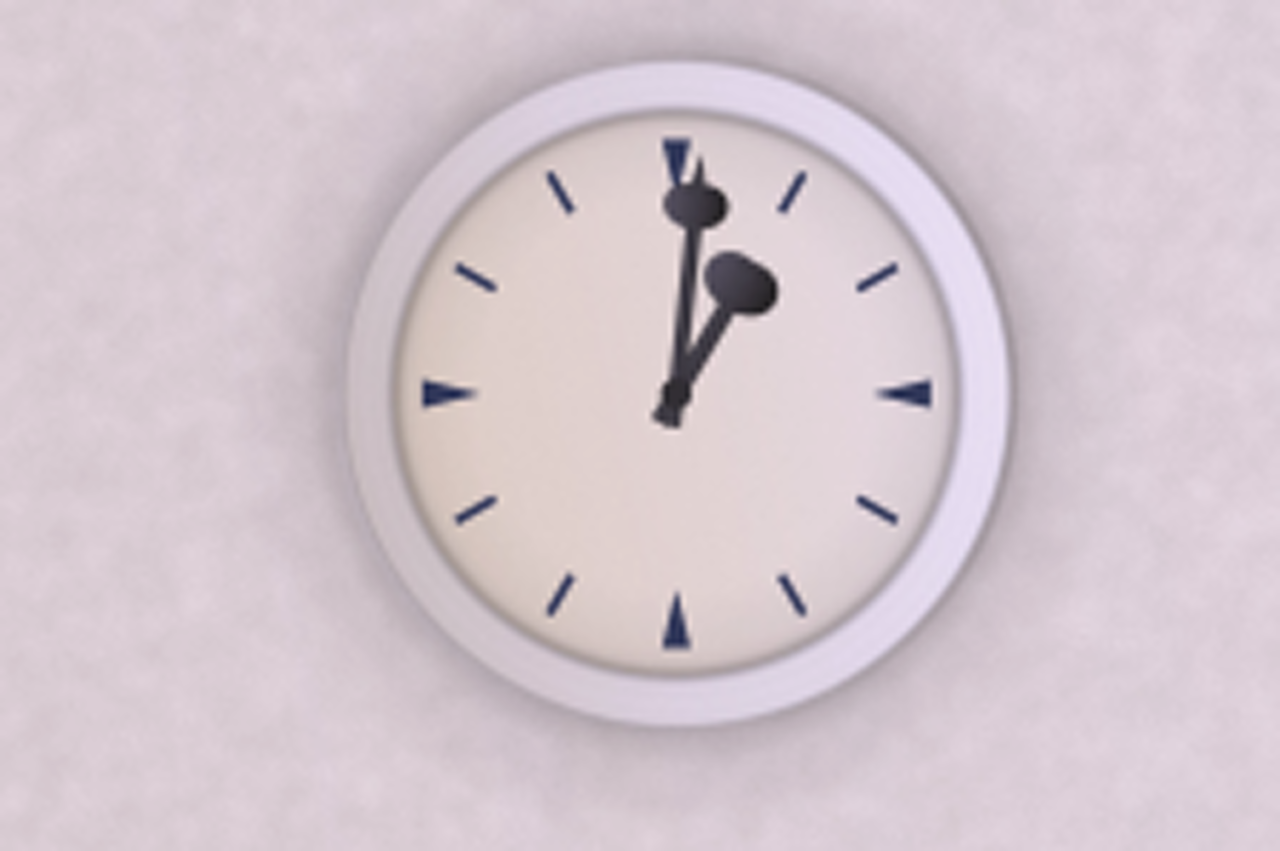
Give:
1h01
